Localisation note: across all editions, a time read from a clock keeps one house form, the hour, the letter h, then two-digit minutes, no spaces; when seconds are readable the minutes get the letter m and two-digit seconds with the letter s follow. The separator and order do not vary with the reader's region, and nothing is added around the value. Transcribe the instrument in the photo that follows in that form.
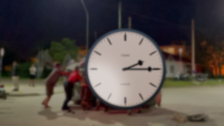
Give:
2h15
